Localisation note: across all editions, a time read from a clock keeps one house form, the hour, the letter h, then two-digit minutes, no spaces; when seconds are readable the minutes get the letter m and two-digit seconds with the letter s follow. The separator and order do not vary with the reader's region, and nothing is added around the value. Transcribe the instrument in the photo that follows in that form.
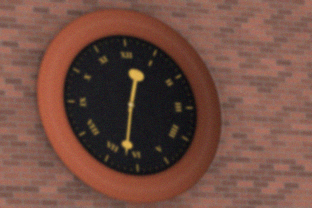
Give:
12h32
